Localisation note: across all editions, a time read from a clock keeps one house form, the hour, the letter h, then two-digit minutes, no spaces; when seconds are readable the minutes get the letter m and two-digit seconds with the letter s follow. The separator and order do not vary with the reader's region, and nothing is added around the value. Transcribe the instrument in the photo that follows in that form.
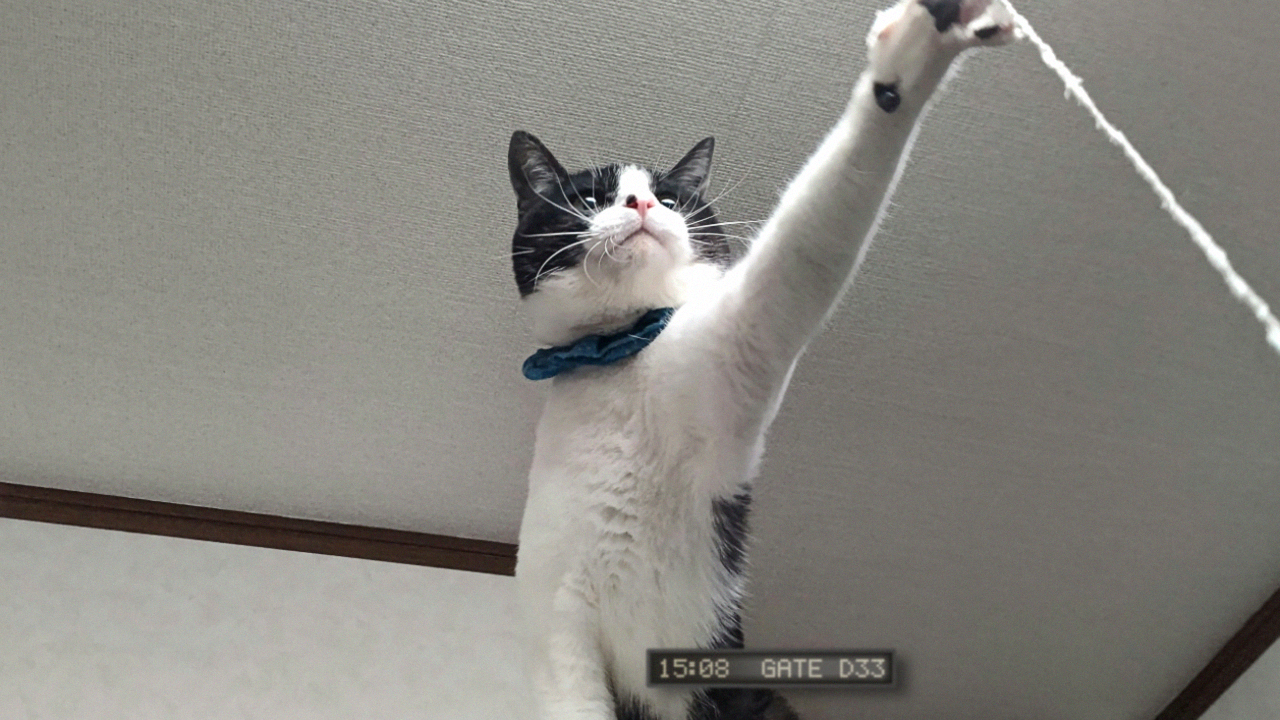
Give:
15h08
